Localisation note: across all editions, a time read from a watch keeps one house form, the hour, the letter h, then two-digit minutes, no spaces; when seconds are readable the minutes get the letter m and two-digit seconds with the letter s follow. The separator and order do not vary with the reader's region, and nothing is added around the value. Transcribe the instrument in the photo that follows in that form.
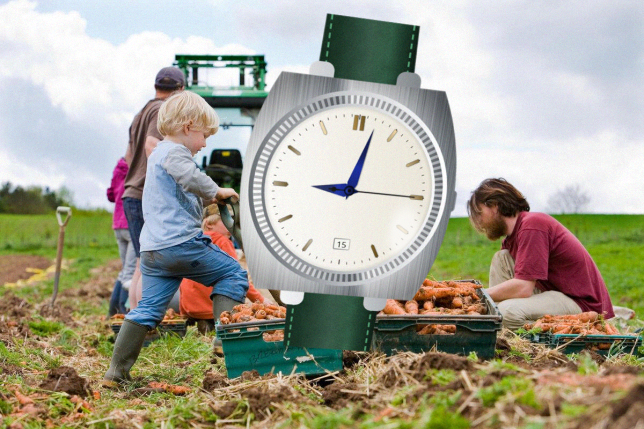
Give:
9h02m15s
